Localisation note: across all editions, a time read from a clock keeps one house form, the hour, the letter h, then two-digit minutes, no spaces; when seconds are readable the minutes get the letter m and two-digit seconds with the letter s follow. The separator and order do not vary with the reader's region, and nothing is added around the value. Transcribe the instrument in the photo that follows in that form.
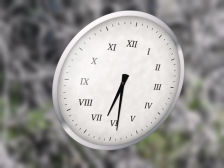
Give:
6h29
